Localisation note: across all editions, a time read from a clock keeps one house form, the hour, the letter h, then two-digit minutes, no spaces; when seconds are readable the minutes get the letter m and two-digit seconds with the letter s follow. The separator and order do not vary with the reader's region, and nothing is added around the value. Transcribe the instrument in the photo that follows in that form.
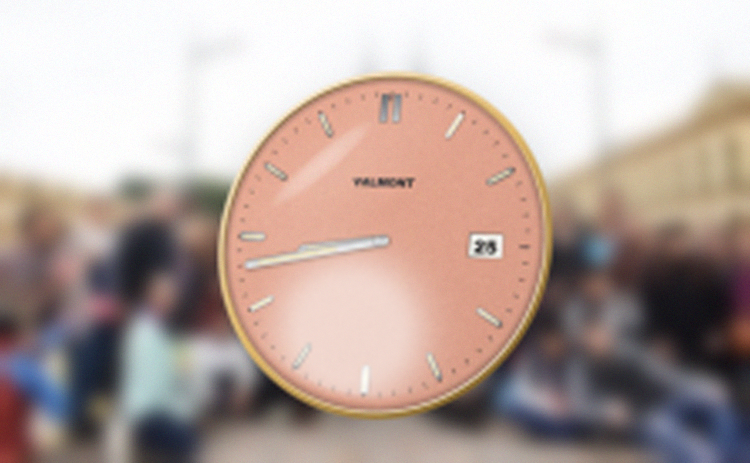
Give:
8h43
